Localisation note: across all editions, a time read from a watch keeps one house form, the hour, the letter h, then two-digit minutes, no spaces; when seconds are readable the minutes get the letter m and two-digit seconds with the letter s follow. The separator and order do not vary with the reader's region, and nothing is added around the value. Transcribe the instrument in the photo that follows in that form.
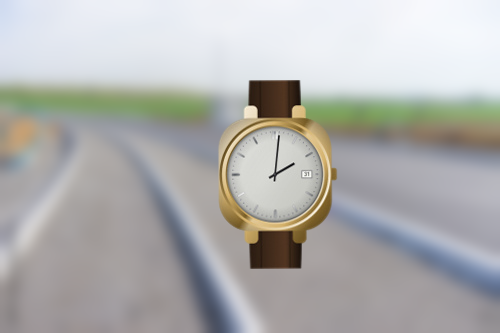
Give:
2h01
